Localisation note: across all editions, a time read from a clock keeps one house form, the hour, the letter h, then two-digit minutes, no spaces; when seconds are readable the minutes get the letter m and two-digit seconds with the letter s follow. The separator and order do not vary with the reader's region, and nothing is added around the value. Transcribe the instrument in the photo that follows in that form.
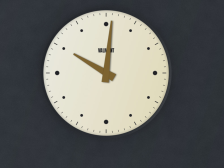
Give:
10h01
